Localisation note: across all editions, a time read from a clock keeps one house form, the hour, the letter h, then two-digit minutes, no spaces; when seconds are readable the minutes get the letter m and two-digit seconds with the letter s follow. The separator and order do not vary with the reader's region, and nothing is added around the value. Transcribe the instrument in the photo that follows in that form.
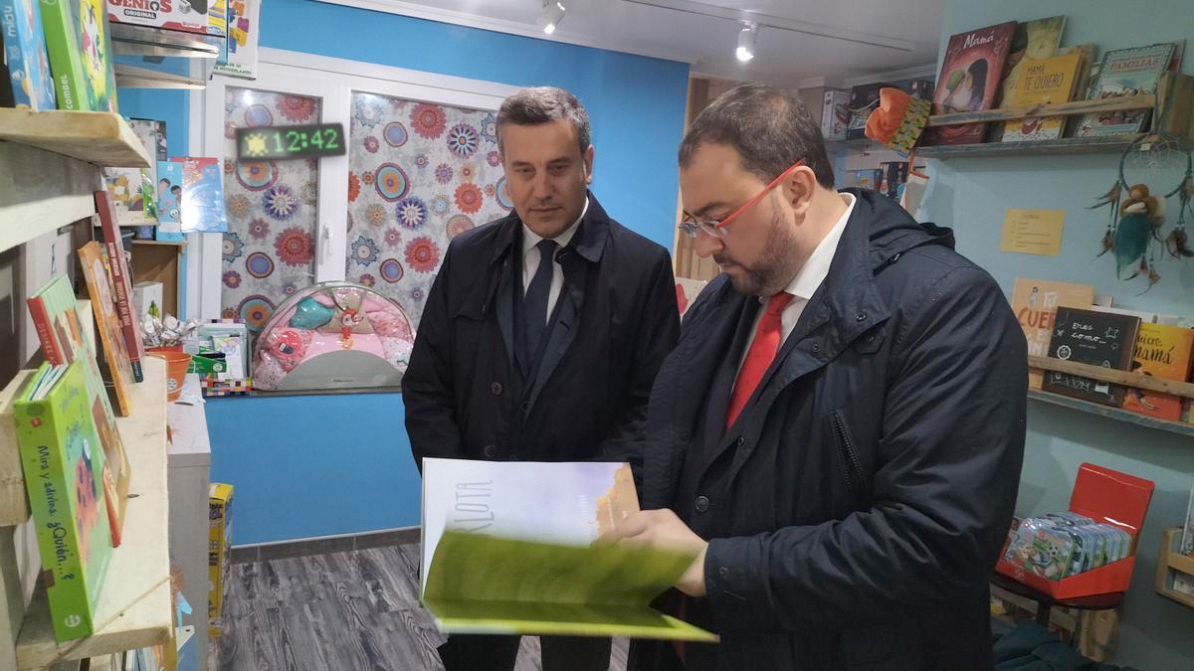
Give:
12h42
